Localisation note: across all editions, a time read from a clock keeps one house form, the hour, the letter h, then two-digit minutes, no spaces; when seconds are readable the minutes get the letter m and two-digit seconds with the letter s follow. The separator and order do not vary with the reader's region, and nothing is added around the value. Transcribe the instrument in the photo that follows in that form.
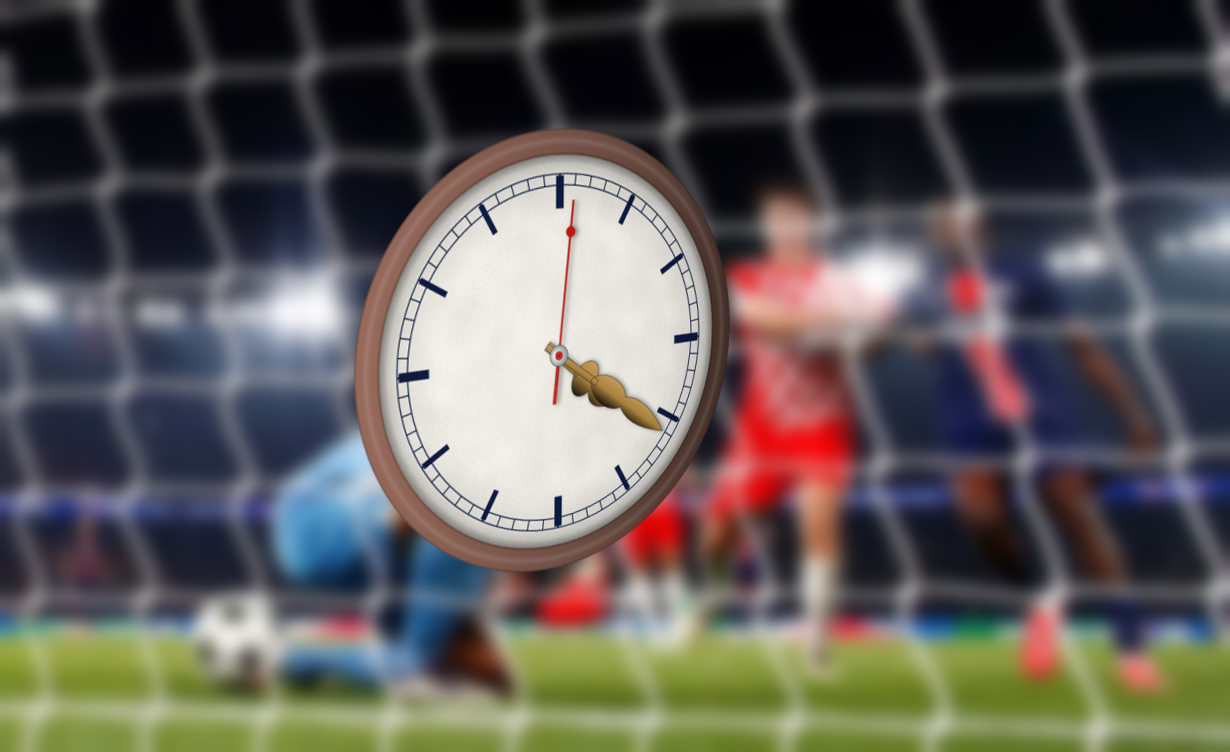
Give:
4h21m01s
